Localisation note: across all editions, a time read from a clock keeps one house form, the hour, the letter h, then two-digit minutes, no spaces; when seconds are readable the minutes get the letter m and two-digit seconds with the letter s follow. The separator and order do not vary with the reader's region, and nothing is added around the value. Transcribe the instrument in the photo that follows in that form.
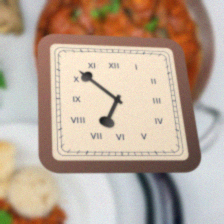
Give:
6h52
